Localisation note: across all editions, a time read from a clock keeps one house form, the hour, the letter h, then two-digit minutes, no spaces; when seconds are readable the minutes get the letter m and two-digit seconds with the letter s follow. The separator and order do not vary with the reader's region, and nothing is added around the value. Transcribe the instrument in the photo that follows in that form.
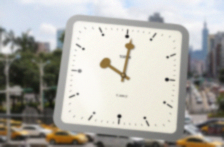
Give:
10h01
